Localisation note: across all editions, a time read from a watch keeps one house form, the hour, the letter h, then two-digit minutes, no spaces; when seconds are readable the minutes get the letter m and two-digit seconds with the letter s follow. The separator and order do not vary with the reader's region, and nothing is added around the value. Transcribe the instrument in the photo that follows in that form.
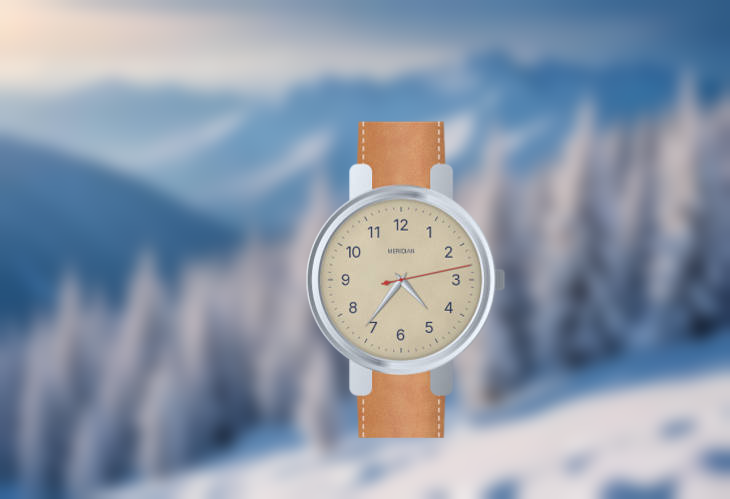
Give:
4h36m13s
